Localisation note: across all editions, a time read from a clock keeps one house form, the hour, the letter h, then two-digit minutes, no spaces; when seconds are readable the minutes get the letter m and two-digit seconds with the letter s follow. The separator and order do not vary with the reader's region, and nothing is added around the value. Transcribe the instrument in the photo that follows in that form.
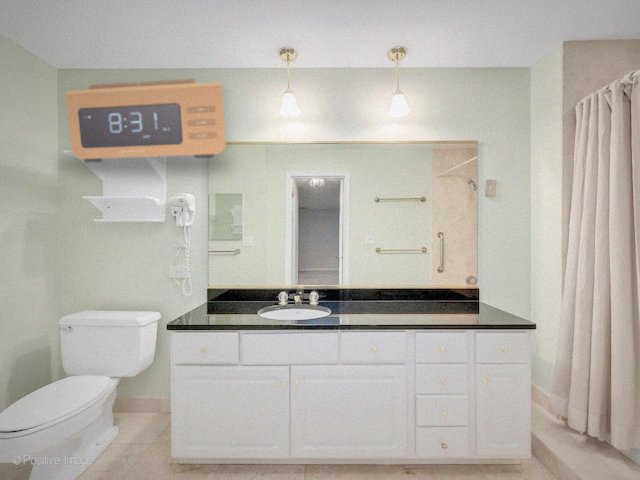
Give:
8h31
